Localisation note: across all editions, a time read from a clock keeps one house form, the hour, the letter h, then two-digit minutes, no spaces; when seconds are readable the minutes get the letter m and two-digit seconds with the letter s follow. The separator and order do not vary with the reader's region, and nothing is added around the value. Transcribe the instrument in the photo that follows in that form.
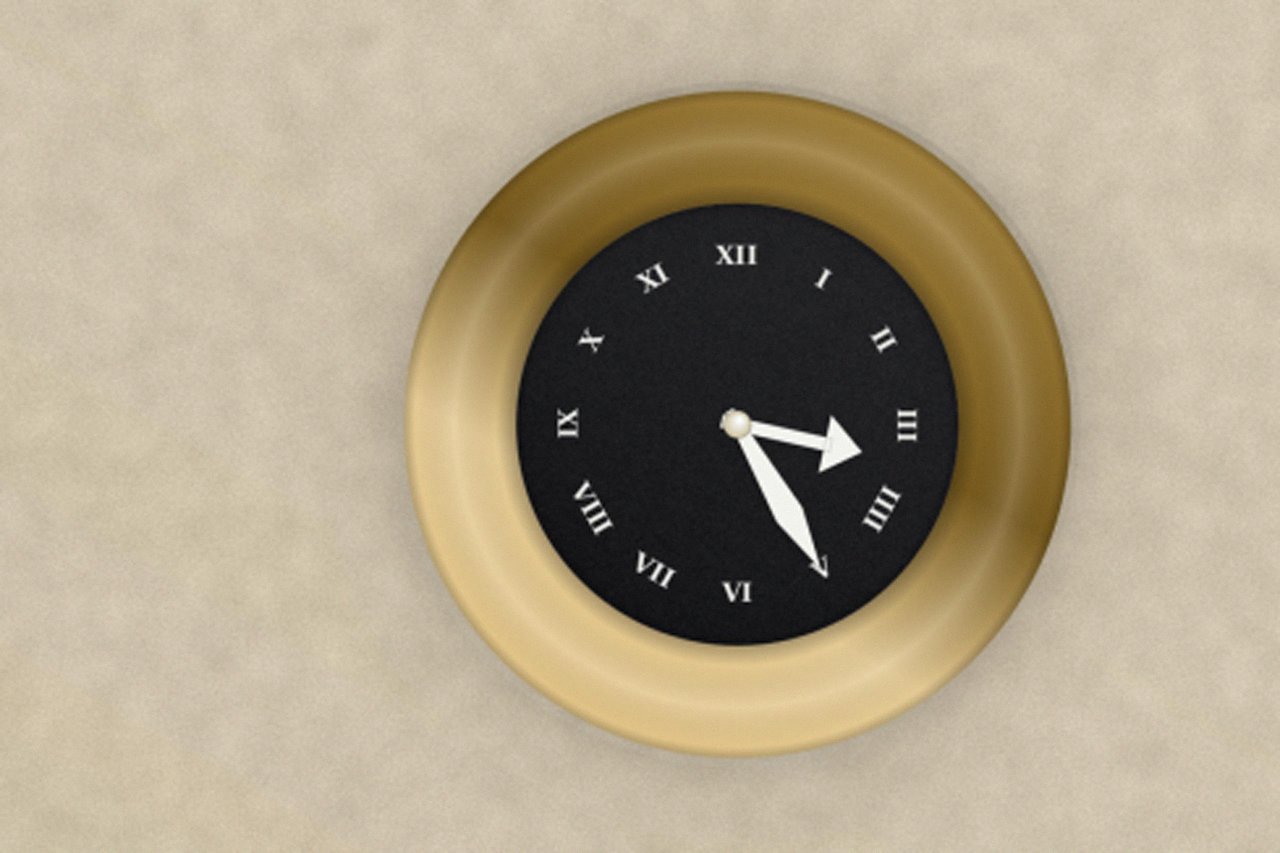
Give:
3h25
